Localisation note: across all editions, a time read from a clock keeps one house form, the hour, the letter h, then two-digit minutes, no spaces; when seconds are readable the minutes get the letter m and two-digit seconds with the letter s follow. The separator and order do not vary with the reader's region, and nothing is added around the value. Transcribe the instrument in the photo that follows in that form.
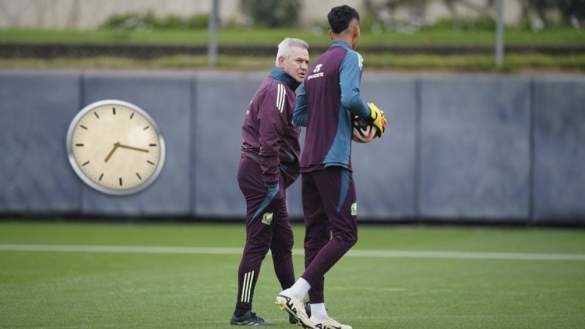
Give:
7h17
